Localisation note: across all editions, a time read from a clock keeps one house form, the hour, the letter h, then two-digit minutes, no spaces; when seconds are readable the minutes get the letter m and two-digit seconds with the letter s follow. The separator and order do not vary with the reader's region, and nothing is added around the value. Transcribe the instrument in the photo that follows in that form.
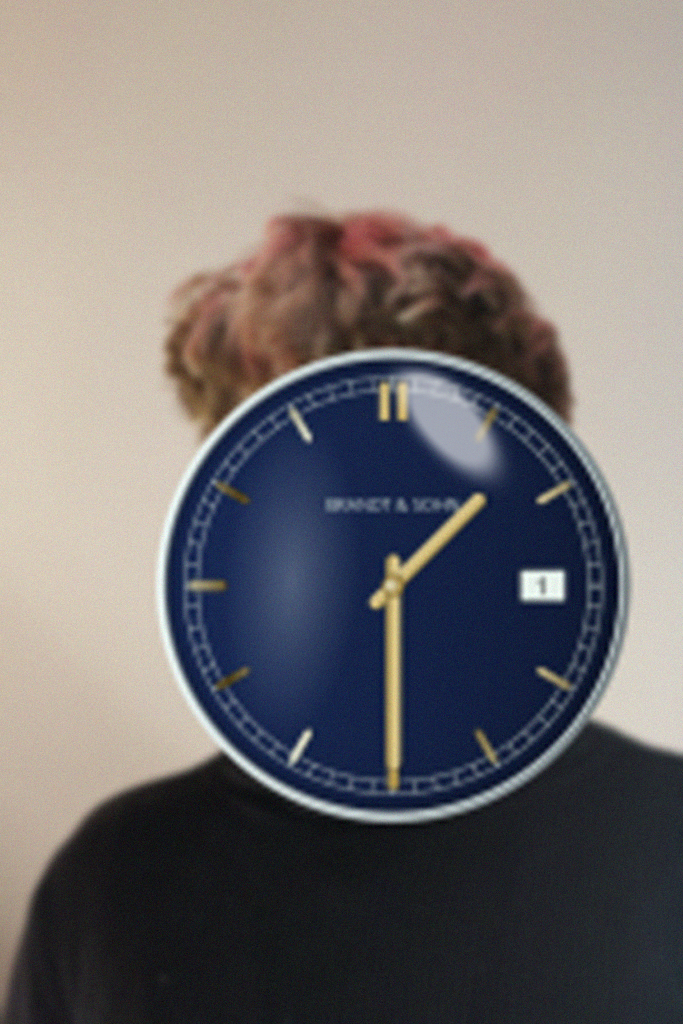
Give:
1h30
